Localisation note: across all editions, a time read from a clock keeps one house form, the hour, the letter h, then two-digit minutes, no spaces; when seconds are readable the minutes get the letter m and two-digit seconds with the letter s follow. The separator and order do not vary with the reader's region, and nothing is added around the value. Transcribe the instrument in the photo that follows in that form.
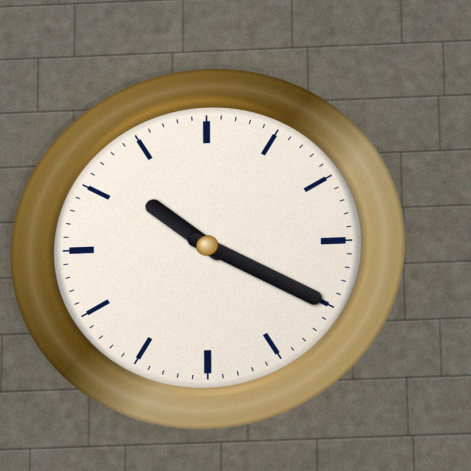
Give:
10h20
